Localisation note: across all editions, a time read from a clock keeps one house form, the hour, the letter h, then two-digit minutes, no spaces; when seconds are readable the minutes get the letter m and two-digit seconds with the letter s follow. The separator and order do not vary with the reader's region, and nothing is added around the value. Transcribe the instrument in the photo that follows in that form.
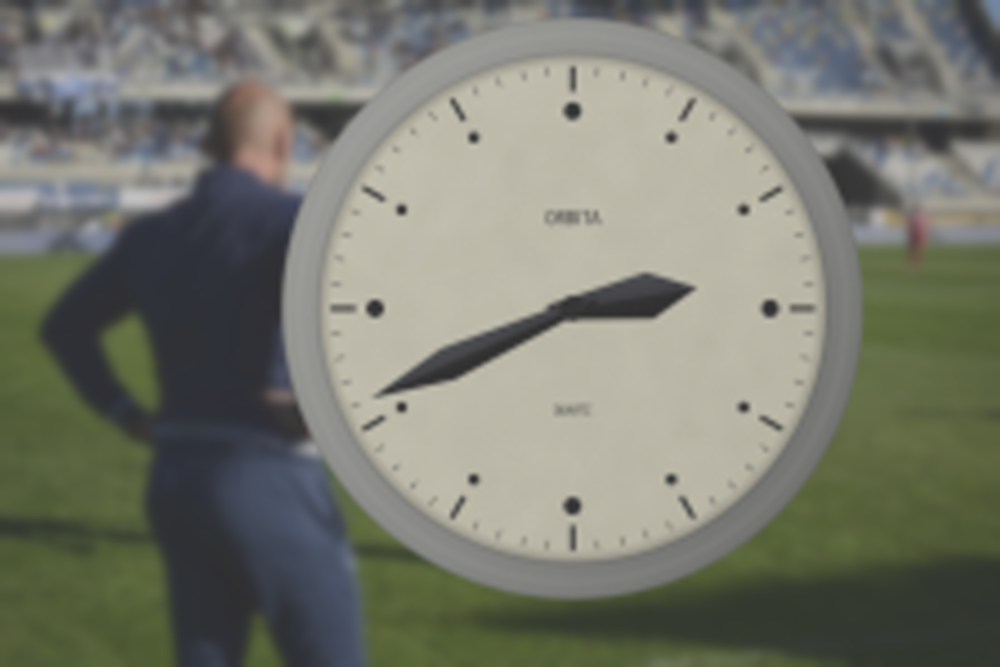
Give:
2h41
